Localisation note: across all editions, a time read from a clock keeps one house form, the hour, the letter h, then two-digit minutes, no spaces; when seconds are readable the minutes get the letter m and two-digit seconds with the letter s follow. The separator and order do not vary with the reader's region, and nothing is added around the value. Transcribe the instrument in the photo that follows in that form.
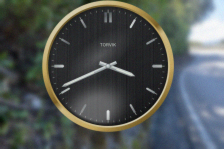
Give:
3h41
